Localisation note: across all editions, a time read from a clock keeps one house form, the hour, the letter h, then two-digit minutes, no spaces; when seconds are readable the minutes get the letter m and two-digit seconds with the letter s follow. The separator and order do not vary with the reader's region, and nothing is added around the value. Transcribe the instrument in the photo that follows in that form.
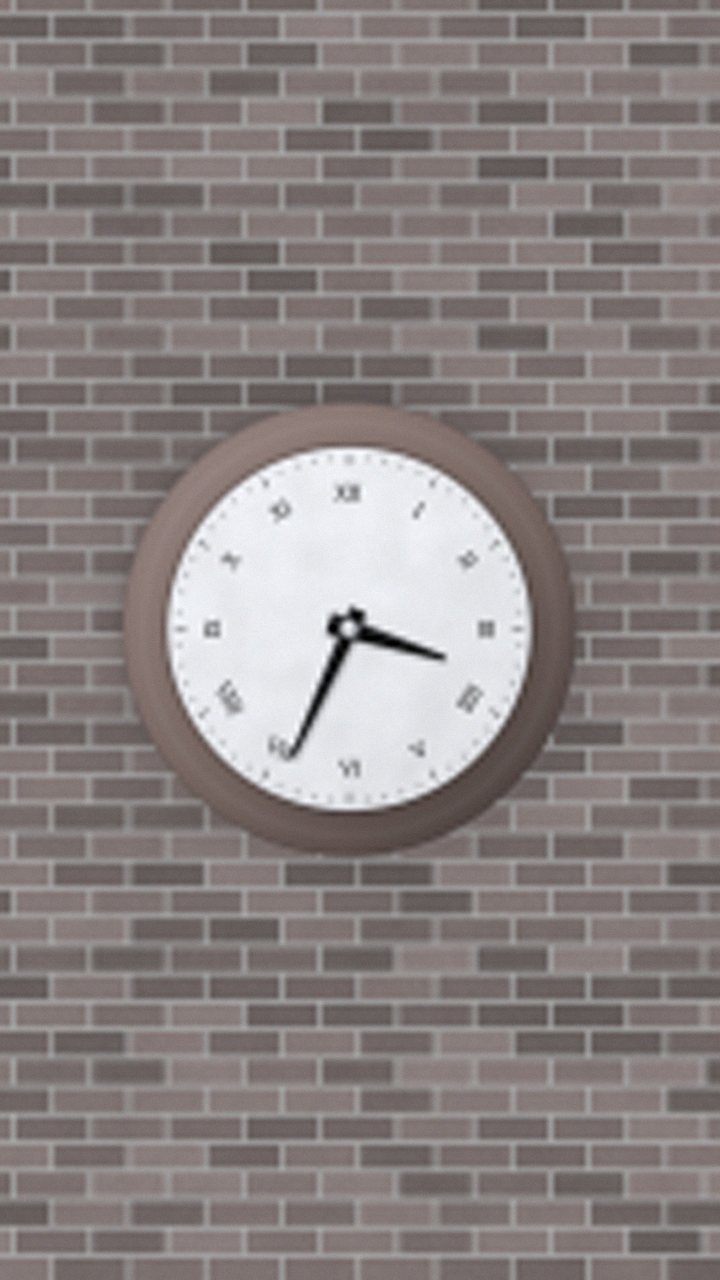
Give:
3h34
